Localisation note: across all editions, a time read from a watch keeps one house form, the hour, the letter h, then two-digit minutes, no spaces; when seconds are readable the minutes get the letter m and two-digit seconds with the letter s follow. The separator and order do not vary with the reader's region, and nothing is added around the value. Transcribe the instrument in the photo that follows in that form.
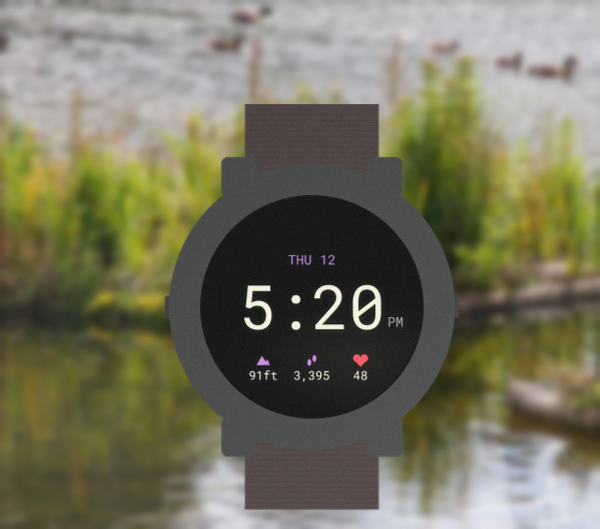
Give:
5h20
